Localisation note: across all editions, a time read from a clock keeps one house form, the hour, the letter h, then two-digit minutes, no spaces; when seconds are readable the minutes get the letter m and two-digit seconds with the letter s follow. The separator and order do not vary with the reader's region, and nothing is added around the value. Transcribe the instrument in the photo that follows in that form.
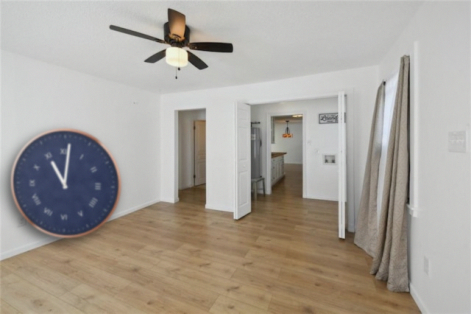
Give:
11h01
